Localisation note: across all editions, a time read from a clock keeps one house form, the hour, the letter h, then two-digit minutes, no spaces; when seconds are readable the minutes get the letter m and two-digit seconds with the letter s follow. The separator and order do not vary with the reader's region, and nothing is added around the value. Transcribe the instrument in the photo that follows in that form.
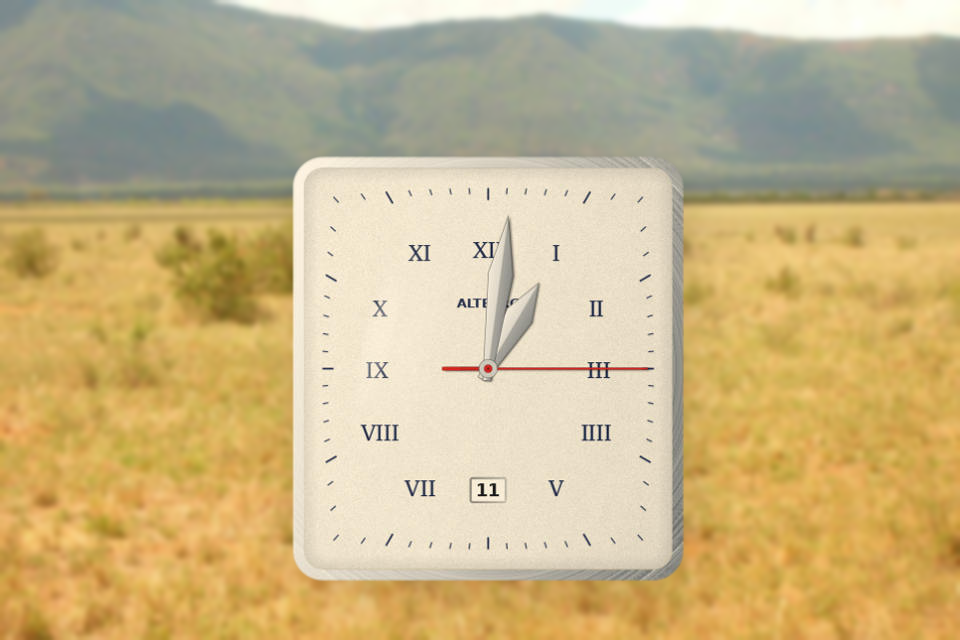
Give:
1h01m15s
